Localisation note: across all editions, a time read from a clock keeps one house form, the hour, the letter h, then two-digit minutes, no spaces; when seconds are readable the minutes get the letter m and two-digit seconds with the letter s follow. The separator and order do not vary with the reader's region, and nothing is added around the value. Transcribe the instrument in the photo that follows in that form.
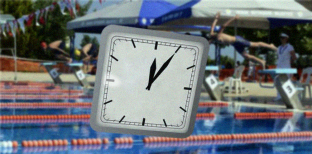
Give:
12h05
